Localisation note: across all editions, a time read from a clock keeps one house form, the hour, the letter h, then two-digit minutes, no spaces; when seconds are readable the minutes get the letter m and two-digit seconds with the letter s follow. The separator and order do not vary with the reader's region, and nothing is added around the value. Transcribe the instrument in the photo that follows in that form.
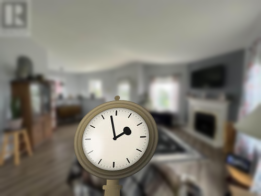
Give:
1h58
